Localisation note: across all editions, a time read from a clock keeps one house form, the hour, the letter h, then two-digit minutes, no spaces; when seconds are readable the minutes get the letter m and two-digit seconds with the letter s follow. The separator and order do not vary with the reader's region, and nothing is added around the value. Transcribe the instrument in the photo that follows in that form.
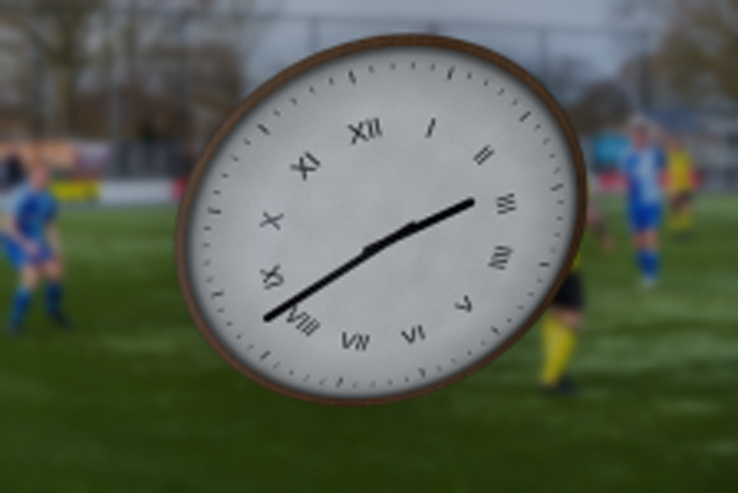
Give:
2h42
